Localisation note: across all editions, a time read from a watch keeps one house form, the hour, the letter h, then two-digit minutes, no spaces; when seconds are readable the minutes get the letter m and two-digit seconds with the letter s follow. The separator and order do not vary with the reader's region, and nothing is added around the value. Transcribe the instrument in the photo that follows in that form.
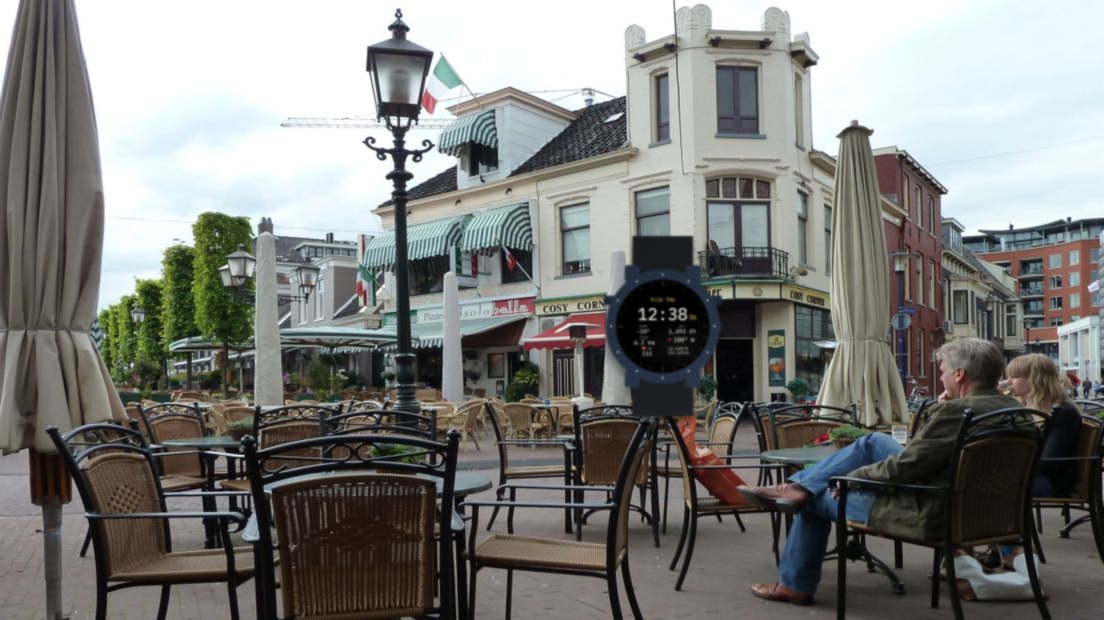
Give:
12h38
